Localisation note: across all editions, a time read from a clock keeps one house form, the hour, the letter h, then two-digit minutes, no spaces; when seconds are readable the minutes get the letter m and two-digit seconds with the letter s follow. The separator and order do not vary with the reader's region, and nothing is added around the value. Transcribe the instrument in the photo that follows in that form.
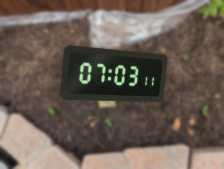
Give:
7h03m11s
